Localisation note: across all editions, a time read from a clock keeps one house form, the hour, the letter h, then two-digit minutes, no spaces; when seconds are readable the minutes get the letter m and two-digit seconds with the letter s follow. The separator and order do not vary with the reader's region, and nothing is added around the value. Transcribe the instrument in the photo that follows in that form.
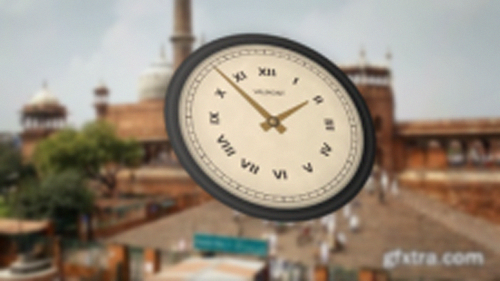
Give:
1h53
